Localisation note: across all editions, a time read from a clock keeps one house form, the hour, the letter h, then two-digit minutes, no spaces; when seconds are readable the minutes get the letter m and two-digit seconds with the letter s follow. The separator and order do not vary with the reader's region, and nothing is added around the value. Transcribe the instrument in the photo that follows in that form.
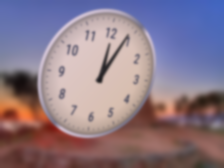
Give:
12h04
